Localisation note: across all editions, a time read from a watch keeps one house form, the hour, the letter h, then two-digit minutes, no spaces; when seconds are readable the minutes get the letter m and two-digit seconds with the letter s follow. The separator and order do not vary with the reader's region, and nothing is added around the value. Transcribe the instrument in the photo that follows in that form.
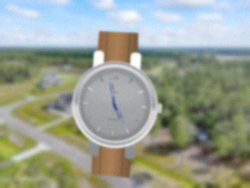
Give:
4h58
